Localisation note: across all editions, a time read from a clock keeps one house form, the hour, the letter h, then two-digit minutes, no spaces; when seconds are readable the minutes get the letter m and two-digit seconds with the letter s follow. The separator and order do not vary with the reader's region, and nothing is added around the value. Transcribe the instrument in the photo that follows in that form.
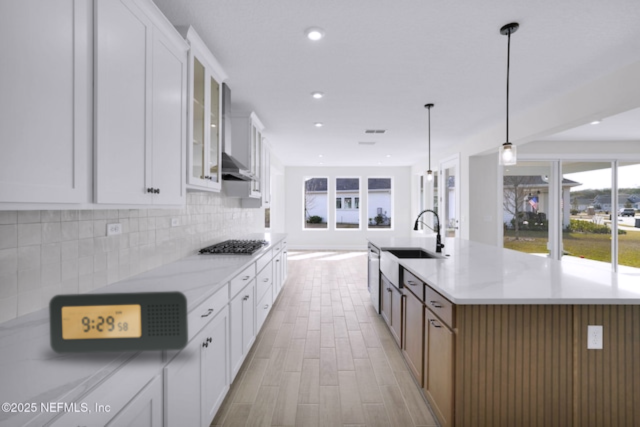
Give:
9h29
